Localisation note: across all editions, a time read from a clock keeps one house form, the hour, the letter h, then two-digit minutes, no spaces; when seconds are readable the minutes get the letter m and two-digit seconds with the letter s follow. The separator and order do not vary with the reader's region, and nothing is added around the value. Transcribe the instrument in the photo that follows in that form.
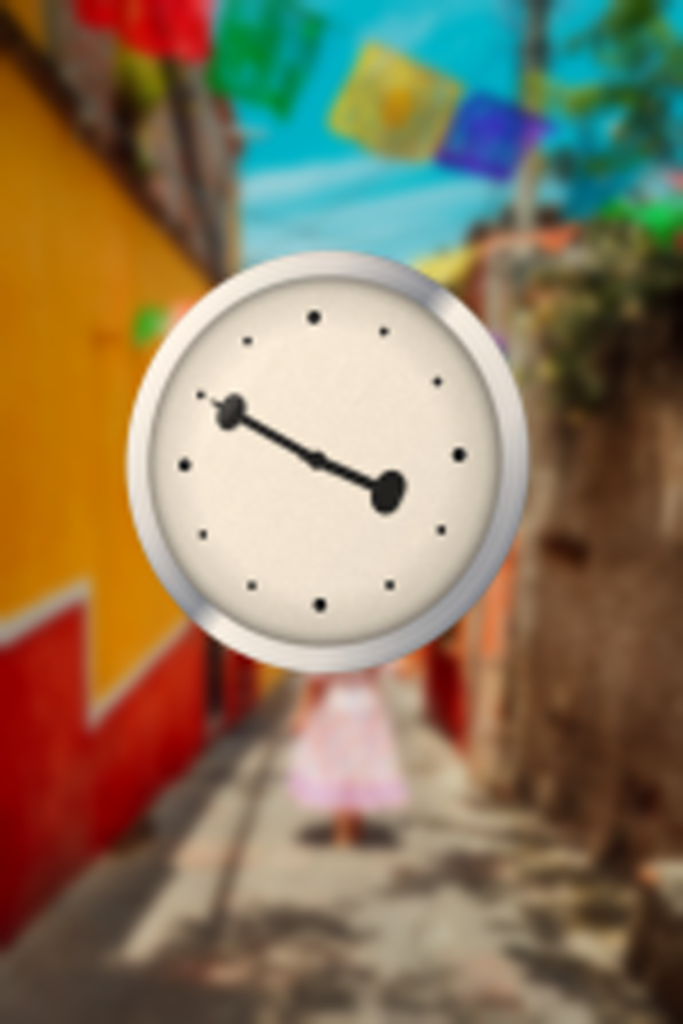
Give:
3h50
